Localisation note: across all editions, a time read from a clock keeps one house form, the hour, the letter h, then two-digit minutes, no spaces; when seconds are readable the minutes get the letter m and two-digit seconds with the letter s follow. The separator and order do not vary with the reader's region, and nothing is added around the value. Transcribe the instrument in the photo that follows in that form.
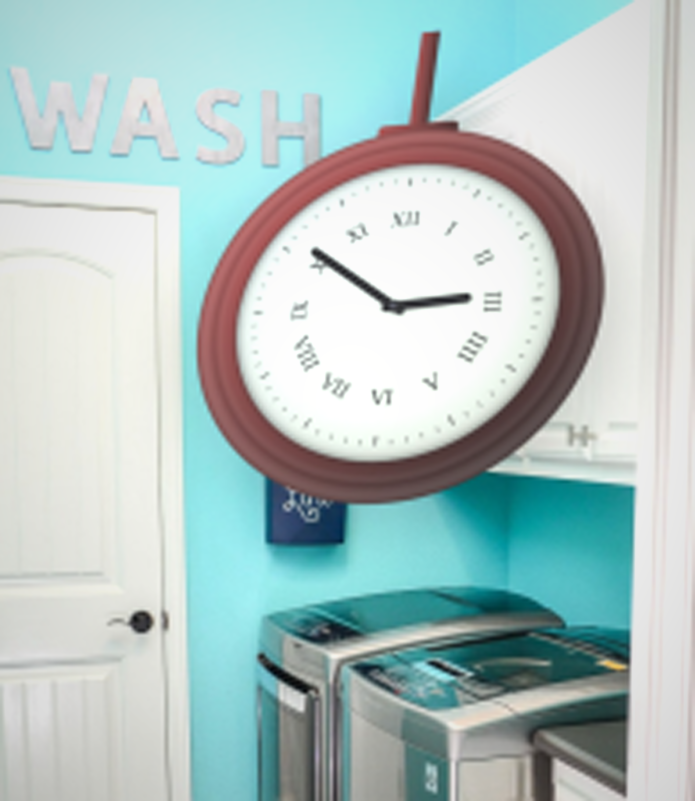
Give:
2h51
